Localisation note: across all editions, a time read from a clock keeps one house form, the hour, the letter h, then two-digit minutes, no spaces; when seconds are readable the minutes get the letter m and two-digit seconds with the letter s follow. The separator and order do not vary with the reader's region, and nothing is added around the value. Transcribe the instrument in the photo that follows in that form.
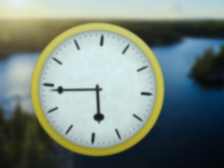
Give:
5h44
